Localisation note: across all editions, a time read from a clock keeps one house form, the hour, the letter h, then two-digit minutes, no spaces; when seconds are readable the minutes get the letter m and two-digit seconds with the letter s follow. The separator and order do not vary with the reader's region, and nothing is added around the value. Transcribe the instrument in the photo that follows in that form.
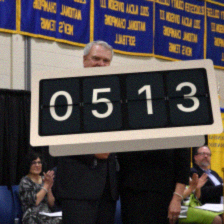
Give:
5h13
